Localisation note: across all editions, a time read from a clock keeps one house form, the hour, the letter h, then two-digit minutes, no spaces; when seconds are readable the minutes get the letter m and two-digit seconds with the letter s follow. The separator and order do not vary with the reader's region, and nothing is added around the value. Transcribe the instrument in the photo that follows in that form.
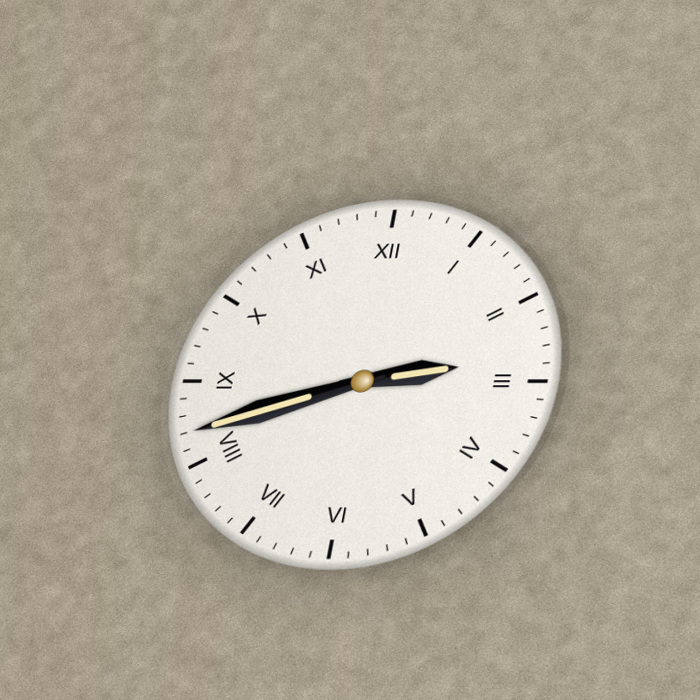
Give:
2h42
